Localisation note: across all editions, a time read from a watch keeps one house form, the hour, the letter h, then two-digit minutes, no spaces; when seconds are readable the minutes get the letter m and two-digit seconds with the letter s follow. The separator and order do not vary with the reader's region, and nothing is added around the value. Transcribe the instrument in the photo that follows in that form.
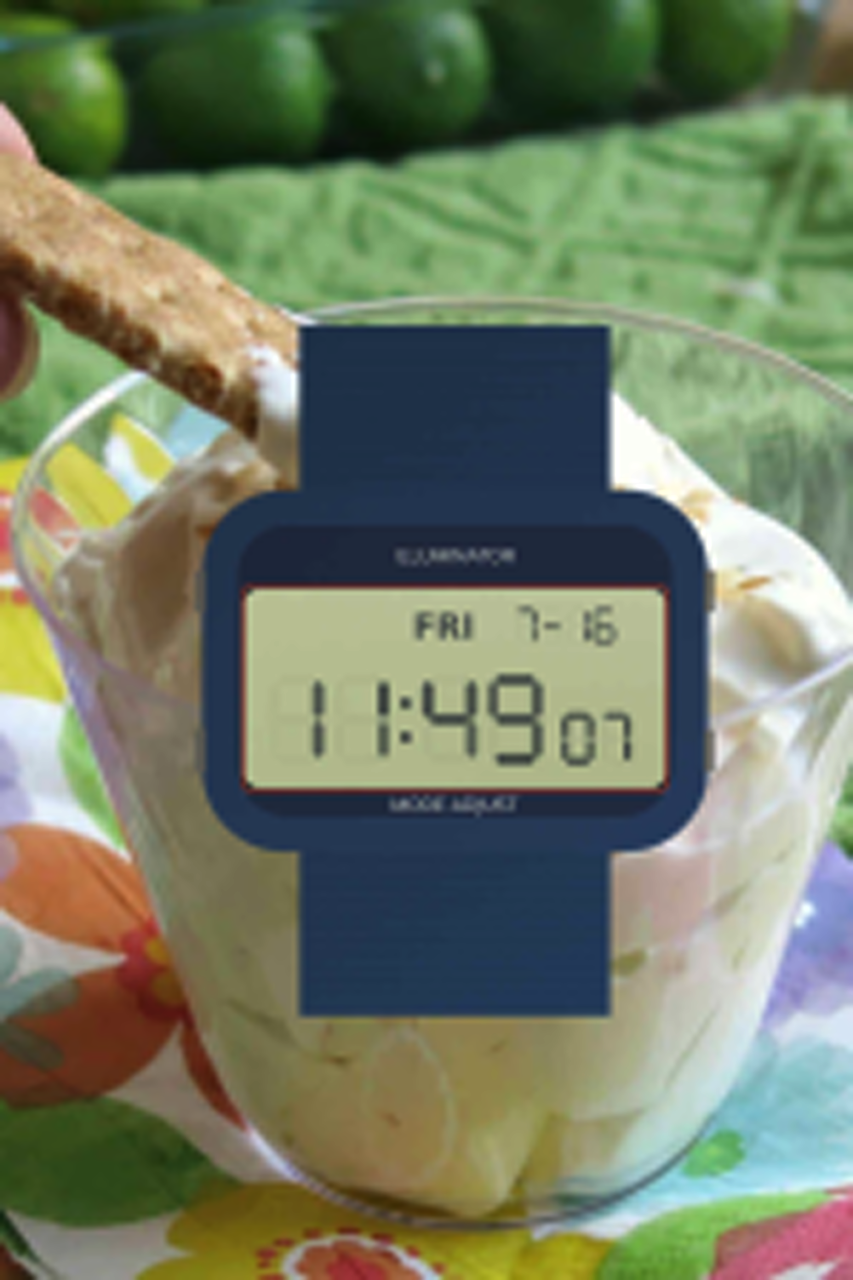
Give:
11h49m07s
